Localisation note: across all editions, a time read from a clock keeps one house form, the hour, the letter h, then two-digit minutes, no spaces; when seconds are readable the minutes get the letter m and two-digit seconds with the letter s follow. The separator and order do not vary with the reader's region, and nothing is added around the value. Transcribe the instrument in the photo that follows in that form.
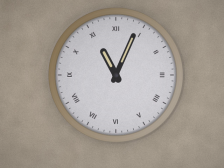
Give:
11h04
